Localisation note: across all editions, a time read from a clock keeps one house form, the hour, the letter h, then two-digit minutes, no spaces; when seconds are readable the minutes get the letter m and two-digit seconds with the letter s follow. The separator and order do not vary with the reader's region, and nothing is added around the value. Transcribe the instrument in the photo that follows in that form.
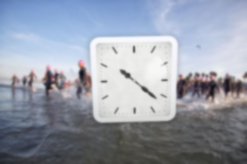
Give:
10h22
